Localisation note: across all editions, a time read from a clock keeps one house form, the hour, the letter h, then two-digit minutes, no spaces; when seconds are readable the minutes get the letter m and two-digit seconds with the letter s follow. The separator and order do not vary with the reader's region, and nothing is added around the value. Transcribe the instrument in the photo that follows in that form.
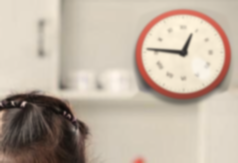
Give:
12h46
